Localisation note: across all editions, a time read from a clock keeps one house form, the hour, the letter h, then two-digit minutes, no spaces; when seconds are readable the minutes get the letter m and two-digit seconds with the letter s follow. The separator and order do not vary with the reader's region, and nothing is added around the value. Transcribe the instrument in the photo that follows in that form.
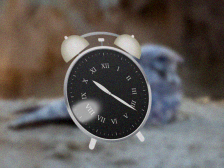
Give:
10h21
